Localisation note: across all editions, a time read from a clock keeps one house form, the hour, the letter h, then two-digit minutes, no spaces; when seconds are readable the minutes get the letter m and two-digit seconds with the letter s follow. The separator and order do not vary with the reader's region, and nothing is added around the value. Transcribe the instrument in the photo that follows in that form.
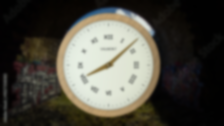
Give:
8h08
